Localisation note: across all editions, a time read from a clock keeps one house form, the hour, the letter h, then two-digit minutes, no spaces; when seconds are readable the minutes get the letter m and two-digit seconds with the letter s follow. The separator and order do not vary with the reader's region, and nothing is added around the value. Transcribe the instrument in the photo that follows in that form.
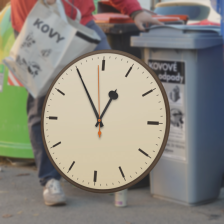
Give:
12h54m59s
